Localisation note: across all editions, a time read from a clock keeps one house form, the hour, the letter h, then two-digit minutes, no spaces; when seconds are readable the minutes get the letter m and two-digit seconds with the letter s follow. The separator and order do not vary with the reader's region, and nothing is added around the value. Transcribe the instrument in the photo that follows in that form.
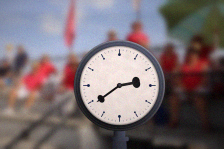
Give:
2h39
